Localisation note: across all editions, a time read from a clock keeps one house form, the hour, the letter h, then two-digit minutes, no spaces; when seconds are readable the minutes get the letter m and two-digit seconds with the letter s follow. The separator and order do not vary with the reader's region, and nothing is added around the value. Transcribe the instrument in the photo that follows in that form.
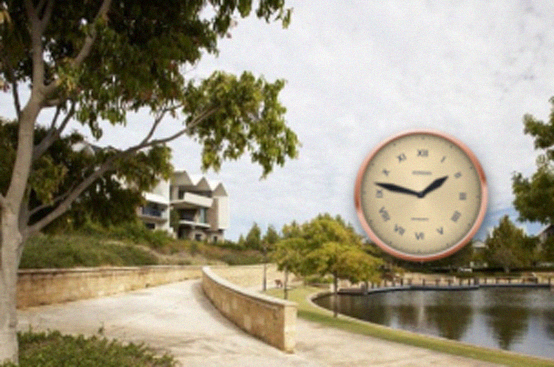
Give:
1h47
